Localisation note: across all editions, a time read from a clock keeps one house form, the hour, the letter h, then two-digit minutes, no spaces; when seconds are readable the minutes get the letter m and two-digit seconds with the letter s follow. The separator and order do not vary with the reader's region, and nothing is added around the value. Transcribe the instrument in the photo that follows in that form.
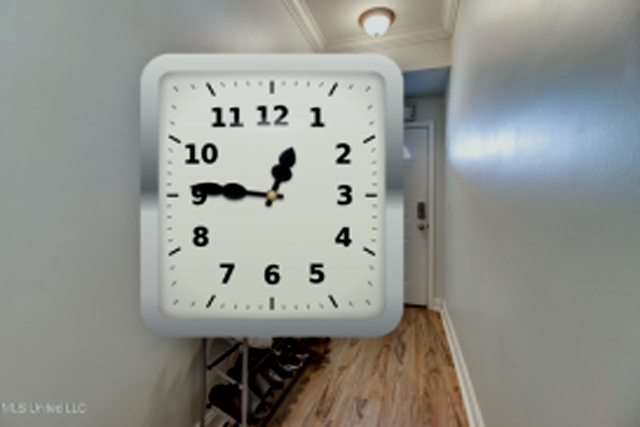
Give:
12h46
